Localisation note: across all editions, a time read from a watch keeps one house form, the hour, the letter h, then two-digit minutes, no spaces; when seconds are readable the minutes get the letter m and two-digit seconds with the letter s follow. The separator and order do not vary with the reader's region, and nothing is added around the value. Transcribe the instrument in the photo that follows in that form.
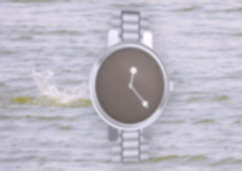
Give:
12h23
